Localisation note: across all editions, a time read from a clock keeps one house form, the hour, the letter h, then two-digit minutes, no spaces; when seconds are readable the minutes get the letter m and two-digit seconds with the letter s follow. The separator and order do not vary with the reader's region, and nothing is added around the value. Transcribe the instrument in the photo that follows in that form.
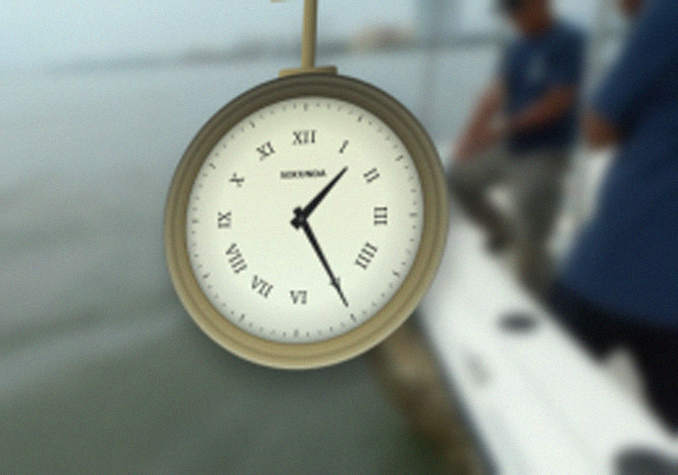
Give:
1h25
